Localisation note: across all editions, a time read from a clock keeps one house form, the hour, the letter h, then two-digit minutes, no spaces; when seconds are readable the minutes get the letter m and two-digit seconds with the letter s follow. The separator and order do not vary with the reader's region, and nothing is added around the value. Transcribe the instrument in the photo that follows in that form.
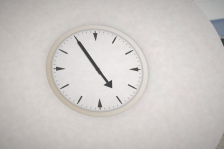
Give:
4h55
